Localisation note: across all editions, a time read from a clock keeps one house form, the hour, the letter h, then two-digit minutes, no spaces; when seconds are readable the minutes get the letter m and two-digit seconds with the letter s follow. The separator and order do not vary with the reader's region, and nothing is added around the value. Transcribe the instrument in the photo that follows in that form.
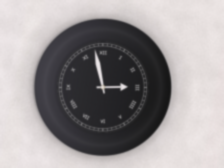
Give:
2h58
